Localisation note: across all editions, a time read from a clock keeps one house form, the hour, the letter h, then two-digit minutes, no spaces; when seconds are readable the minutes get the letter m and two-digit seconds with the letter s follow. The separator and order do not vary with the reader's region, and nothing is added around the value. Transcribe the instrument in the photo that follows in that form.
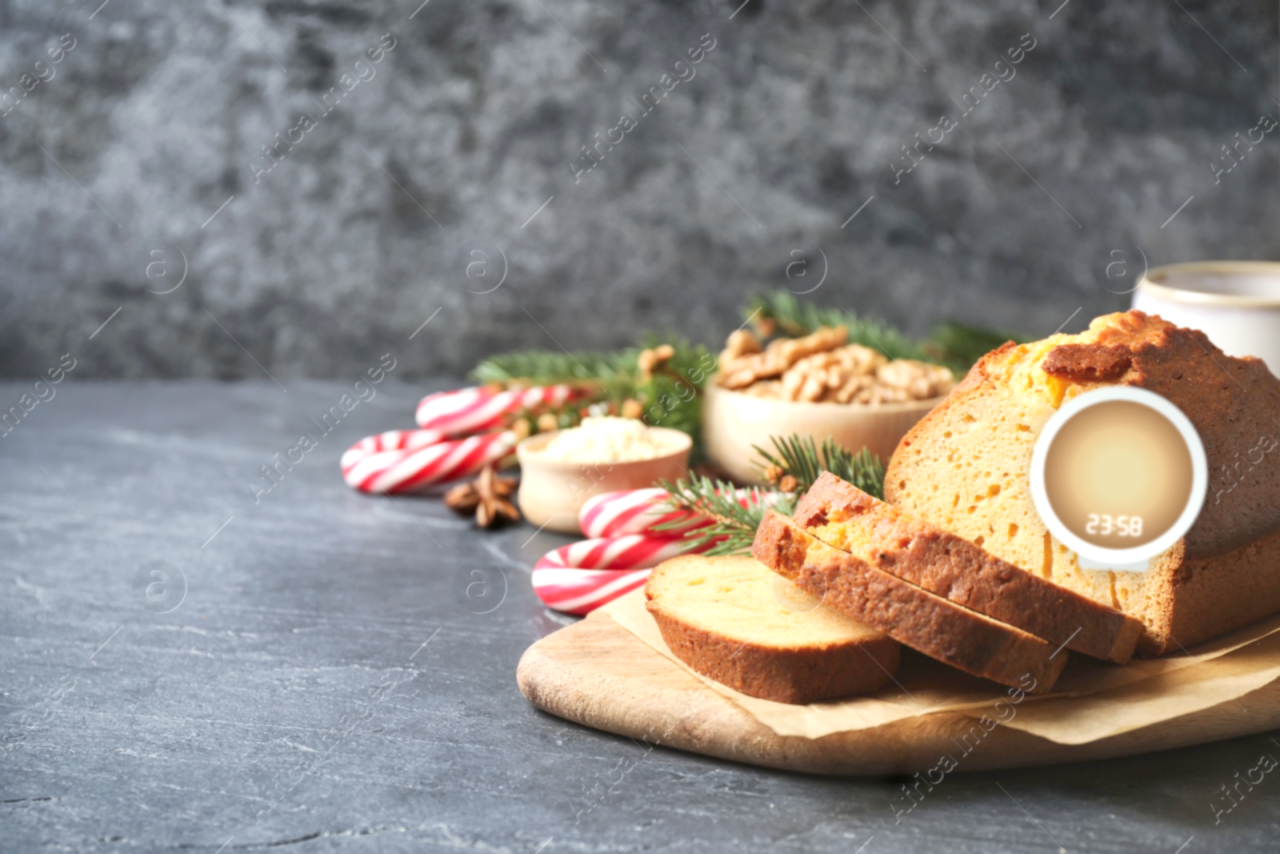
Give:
23h58
